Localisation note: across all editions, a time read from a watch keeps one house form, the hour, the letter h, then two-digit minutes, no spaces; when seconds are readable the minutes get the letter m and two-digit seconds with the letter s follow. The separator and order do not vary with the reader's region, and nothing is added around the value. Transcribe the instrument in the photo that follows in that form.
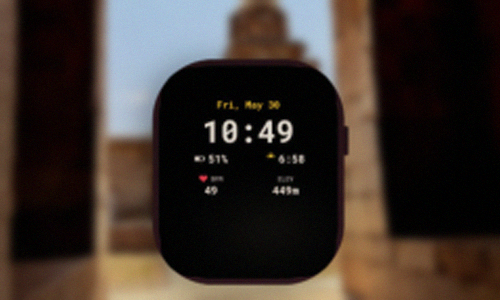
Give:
10h49
